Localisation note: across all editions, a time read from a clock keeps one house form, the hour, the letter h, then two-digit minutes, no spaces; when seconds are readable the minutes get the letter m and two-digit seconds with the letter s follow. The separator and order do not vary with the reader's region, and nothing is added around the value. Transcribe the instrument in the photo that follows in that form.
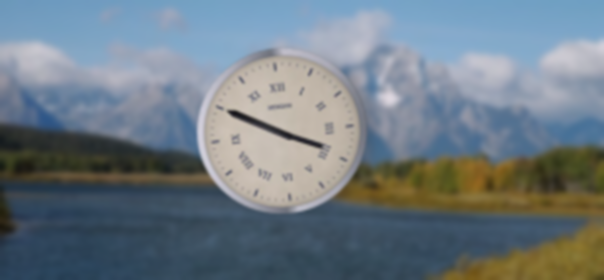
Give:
3h50
